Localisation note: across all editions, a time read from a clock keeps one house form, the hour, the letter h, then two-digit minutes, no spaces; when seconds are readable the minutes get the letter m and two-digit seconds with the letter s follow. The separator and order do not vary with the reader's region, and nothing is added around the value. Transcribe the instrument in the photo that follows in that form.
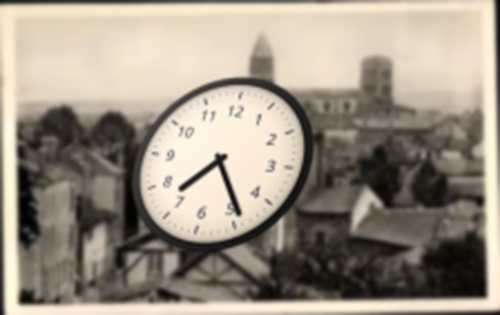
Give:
7h24
